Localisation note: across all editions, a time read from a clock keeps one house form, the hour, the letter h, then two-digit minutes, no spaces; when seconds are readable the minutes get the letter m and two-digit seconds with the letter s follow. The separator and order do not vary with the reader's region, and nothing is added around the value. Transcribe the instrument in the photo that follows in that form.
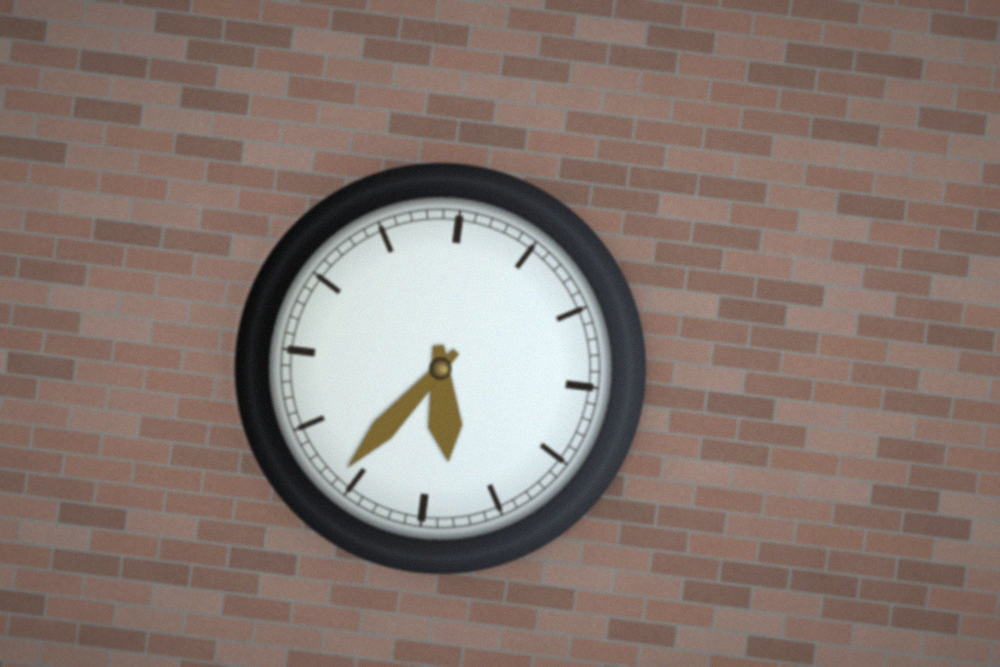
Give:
5h36
